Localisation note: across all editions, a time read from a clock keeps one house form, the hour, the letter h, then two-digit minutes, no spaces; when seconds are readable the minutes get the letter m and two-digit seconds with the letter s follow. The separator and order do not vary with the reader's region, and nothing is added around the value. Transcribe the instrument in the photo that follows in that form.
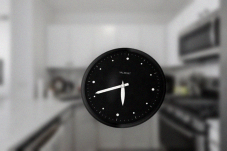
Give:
5h41
